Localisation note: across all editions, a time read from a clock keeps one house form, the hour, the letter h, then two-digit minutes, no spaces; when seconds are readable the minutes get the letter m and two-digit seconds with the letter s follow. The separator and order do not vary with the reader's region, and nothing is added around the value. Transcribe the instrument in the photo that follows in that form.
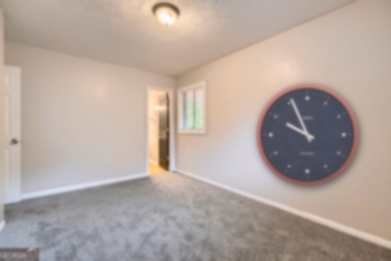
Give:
9h56
